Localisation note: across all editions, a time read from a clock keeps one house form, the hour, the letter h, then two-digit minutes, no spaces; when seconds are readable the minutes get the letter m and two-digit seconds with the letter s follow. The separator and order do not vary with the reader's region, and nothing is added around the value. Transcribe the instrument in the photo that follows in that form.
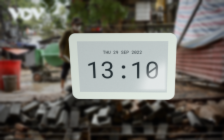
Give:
13h10
